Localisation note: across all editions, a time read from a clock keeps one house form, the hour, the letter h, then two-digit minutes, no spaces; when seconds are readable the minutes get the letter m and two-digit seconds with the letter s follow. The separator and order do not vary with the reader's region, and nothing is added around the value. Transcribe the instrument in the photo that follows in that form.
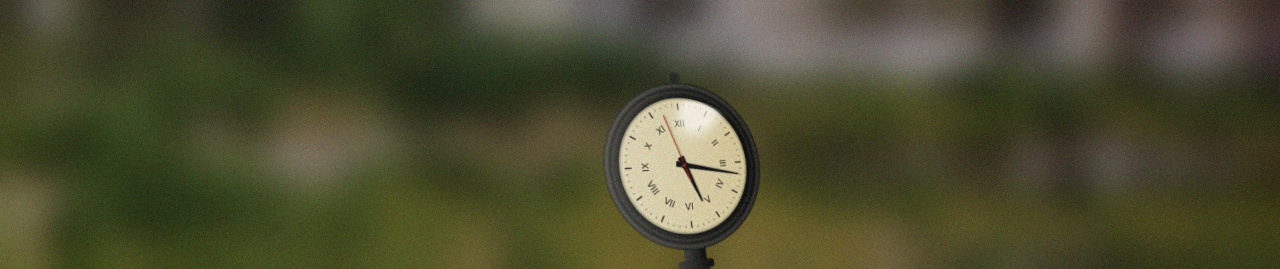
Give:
5h16m57s
